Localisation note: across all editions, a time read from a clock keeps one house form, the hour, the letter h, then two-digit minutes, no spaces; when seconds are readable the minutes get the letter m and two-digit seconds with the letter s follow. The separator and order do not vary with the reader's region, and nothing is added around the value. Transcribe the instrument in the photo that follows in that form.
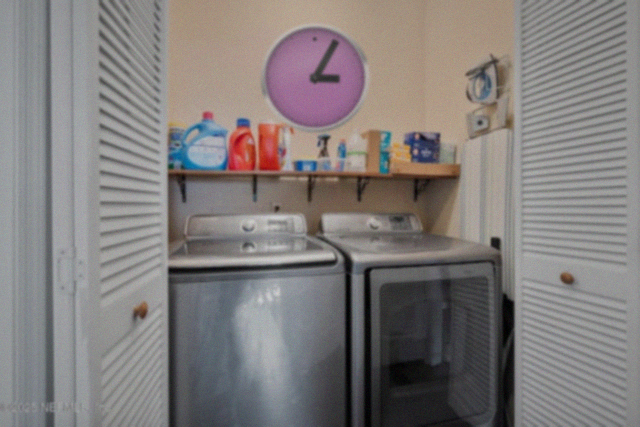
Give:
3h05
